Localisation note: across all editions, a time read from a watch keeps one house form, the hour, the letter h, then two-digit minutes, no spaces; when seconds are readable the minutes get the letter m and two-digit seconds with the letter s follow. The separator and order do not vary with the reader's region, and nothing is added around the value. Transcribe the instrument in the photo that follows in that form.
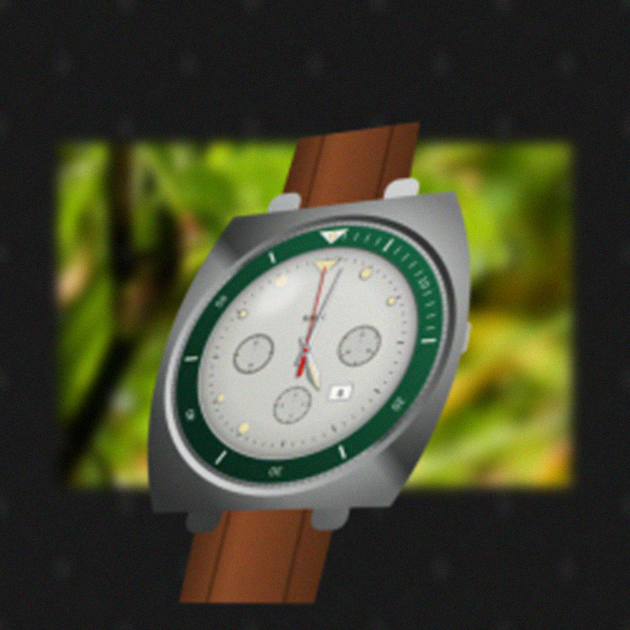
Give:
5h02
